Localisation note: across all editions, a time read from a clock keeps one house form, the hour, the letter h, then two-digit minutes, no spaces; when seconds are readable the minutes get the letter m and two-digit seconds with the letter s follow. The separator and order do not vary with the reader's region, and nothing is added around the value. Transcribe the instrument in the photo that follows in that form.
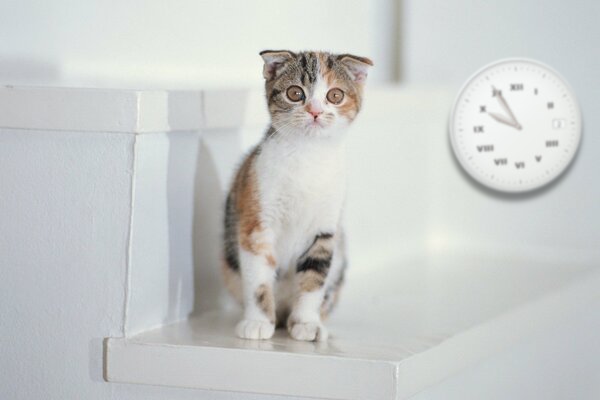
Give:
9h55
